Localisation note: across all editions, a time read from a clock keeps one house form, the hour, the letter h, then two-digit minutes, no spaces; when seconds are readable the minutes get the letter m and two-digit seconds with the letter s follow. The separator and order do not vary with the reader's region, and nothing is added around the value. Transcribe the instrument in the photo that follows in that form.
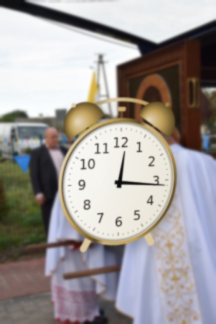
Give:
12h16
